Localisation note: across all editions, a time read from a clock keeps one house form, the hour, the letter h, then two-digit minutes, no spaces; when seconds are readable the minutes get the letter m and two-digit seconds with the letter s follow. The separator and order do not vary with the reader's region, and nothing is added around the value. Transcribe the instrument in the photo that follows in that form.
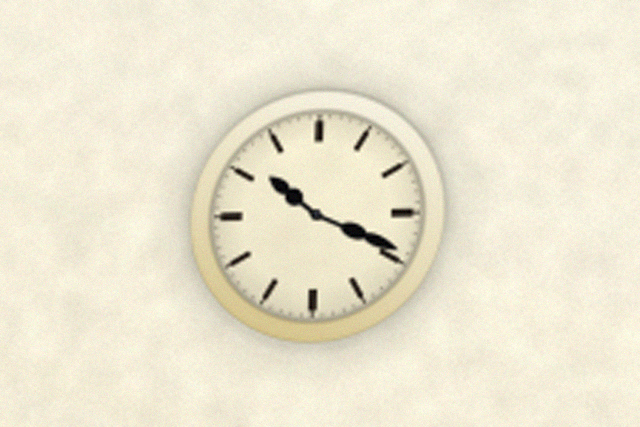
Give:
10h19
